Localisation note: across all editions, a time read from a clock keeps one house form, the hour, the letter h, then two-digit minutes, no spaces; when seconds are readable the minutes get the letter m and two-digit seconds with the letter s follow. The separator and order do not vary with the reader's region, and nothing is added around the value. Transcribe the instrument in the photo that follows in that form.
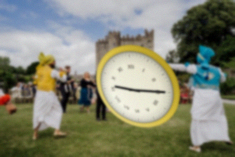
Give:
9h15
